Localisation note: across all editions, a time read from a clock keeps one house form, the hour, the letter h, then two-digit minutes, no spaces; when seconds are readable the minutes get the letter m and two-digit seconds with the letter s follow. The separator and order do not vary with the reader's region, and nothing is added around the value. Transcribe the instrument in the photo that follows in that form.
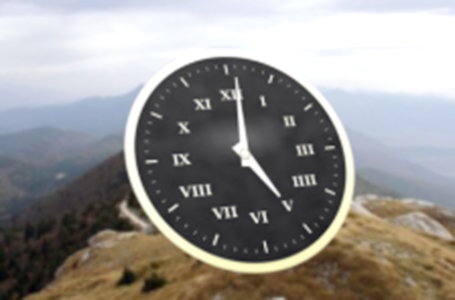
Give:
5h01
